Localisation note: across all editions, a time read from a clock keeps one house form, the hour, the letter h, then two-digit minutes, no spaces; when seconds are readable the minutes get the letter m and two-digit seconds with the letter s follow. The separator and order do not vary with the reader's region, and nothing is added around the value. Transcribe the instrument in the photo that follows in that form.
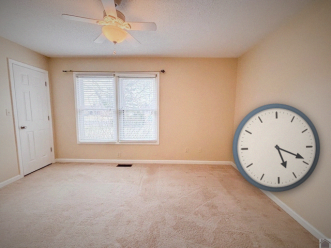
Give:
5h19
